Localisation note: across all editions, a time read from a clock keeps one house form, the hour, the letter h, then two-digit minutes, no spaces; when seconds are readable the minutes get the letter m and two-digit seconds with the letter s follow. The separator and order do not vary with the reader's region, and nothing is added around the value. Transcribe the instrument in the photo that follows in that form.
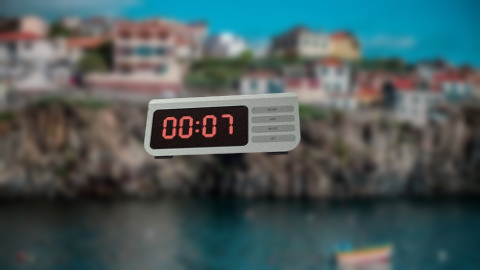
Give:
0h07
